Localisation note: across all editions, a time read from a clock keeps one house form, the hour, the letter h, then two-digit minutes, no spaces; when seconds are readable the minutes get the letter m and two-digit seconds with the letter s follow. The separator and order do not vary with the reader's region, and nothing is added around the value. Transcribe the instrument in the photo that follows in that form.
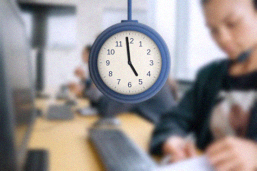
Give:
4h59
